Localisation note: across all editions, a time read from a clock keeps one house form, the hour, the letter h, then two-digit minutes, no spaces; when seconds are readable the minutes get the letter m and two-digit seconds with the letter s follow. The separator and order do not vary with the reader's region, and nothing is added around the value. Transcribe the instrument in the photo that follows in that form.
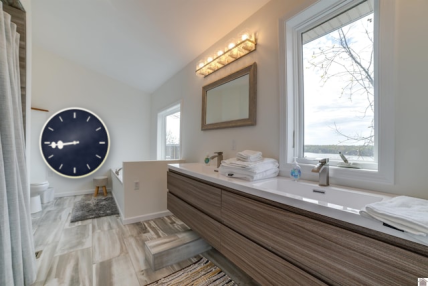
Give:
8h44
